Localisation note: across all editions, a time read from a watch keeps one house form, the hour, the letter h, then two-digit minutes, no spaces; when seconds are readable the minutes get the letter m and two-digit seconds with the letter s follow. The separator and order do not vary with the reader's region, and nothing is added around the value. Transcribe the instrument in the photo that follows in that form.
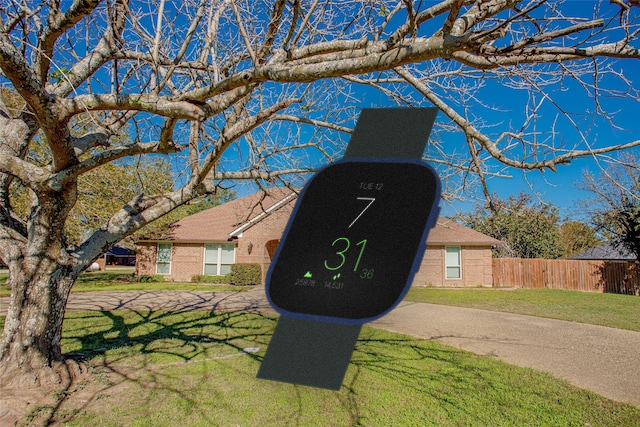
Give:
7h31m36s
